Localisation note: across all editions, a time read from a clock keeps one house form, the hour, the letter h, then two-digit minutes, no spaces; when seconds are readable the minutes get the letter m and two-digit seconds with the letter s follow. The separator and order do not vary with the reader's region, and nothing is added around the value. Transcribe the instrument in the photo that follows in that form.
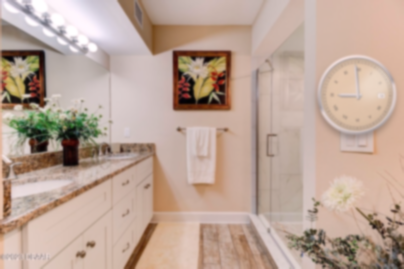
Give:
8h59
